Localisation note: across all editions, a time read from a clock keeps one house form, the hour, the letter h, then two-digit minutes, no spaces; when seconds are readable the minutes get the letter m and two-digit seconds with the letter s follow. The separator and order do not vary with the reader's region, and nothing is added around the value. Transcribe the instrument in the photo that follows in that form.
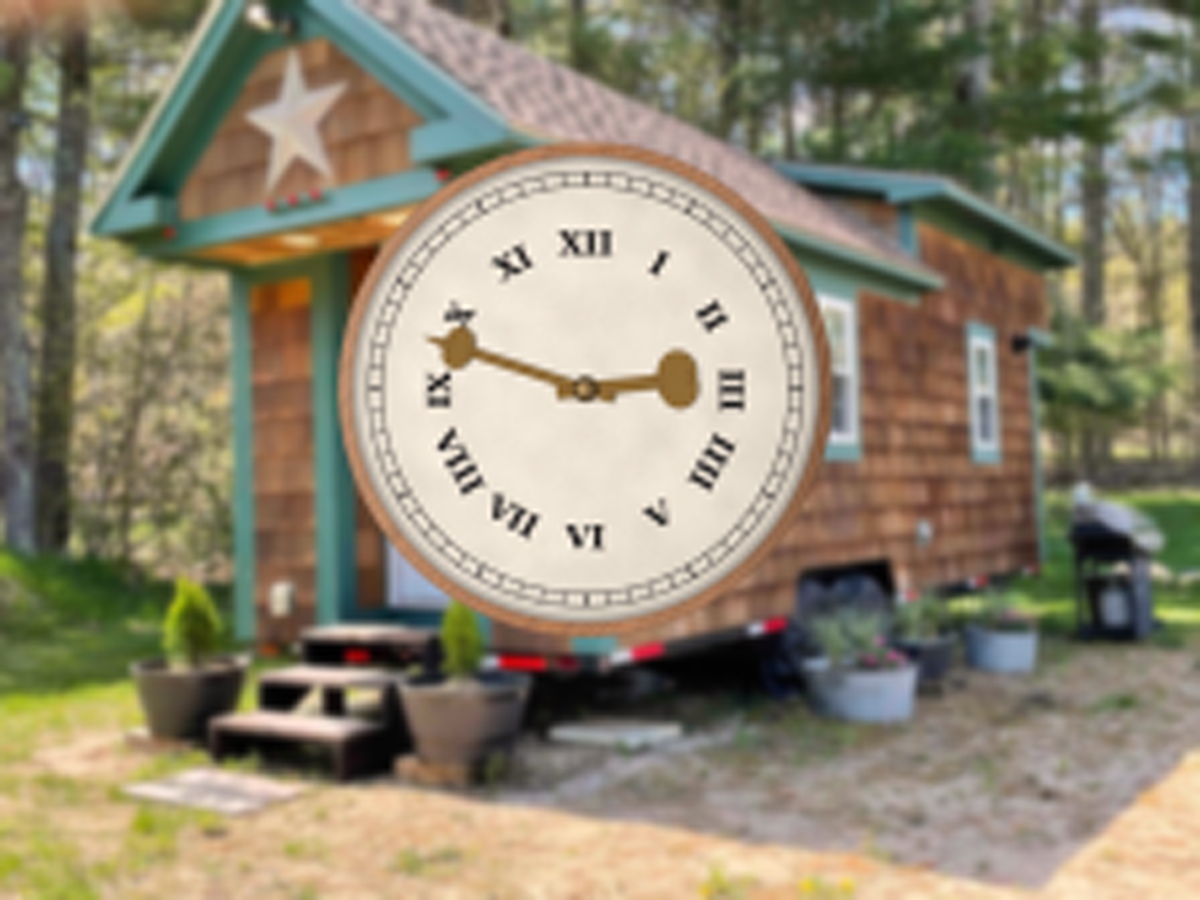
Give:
2h48
